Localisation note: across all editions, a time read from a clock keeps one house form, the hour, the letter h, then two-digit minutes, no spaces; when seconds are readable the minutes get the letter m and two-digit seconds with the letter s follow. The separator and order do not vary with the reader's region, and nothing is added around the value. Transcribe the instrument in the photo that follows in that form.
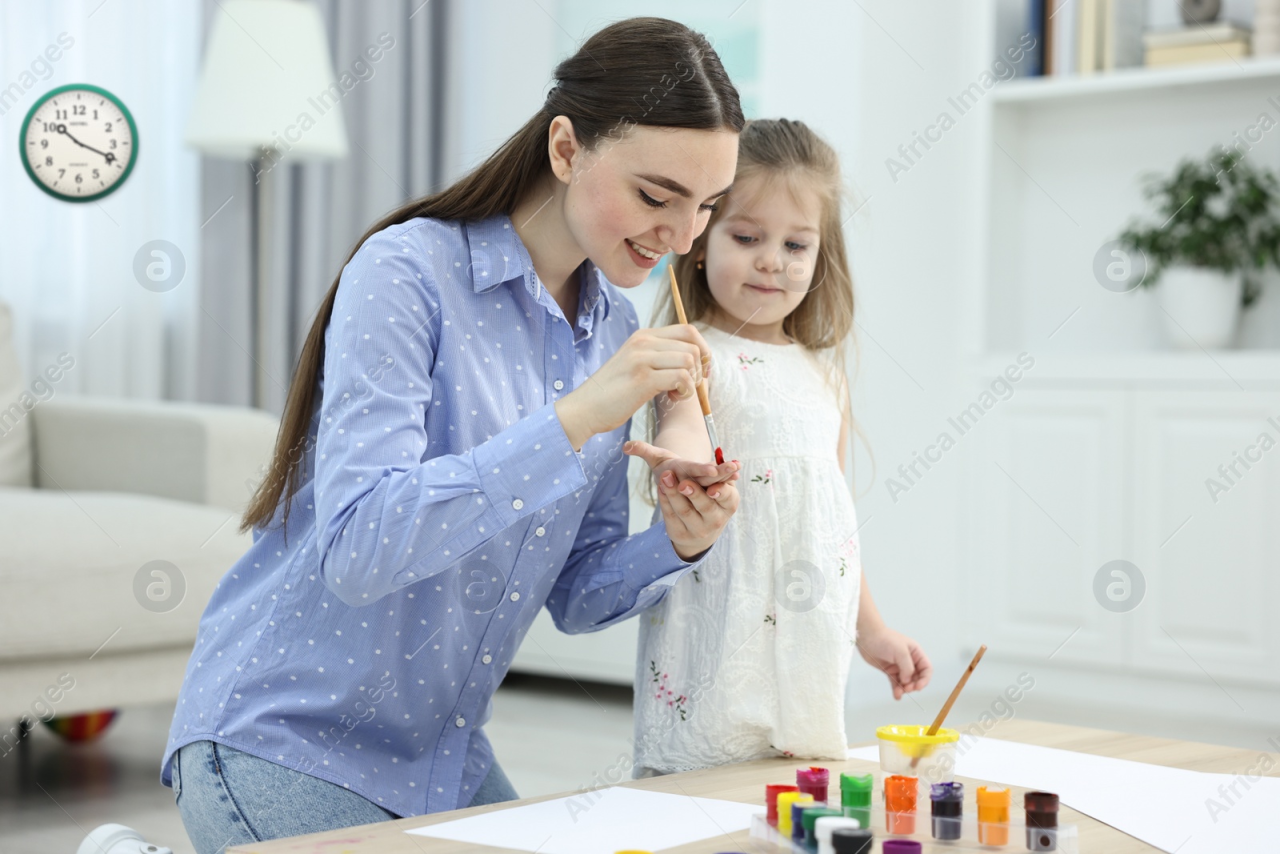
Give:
10h19
